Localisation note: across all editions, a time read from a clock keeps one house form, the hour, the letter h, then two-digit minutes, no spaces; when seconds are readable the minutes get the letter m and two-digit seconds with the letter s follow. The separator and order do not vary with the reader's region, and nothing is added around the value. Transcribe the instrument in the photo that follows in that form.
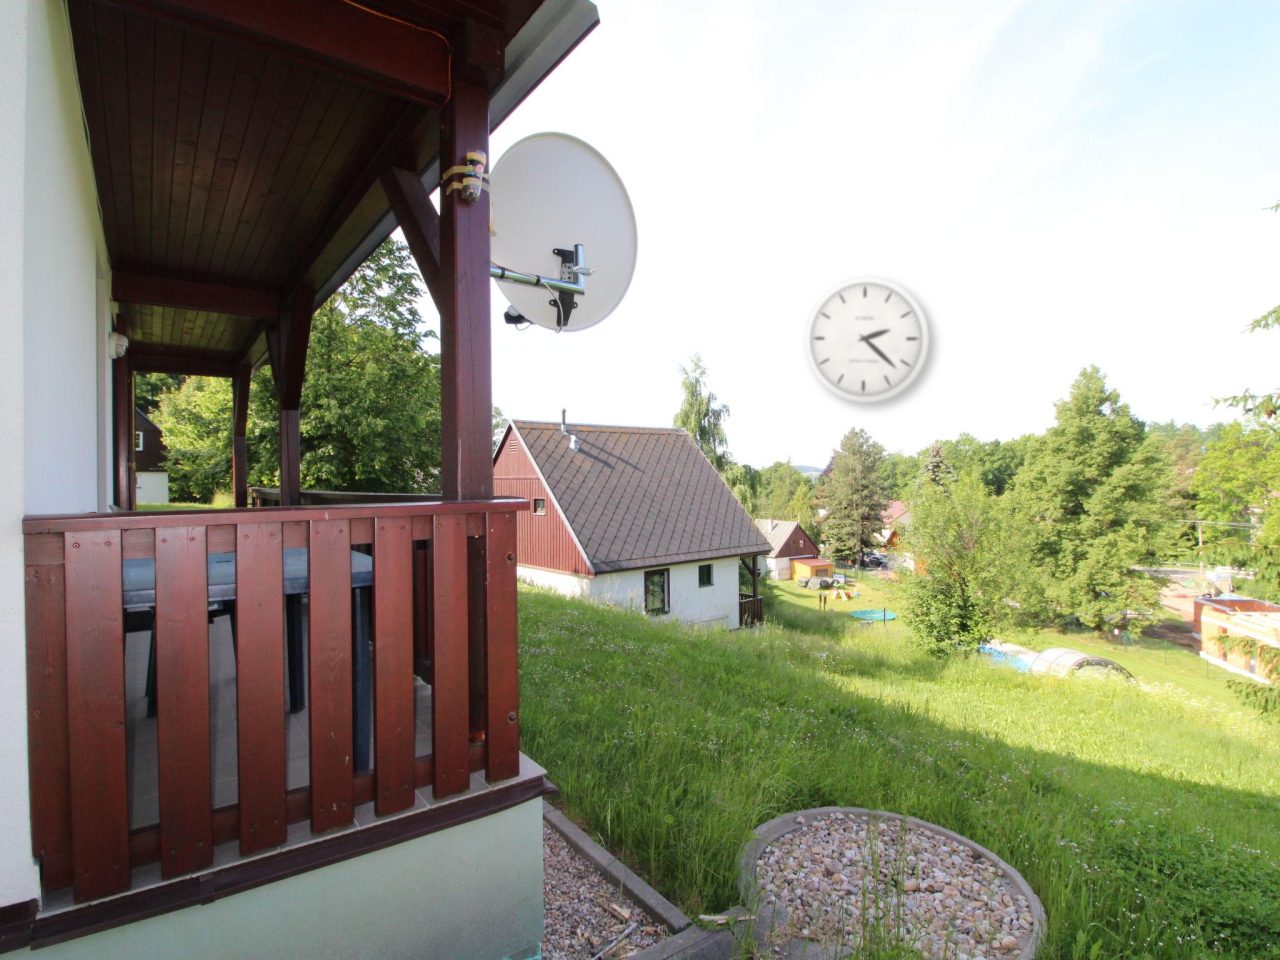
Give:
2h22
